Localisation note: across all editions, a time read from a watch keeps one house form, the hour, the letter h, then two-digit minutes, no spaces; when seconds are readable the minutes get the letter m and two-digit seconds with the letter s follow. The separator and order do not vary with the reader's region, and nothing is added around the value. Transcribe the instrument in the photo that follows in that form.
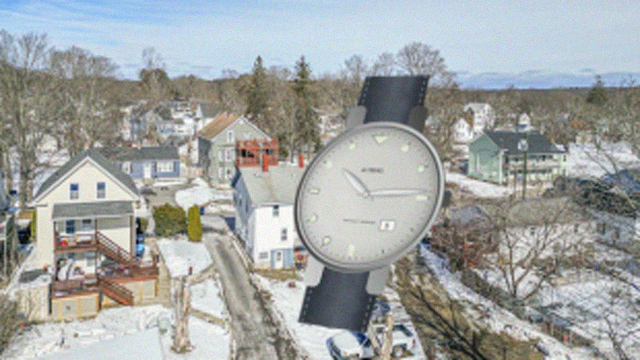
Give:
10h14
